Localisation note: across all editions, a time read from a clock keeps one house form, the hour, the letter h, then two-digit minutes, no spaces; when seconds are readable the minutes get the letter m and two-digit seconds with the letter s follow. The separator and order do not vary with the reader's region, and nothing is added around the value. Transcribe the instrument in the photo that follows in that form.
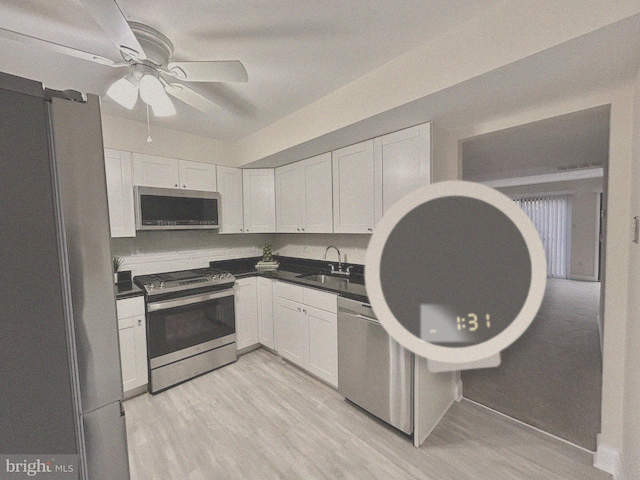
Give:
1h31
